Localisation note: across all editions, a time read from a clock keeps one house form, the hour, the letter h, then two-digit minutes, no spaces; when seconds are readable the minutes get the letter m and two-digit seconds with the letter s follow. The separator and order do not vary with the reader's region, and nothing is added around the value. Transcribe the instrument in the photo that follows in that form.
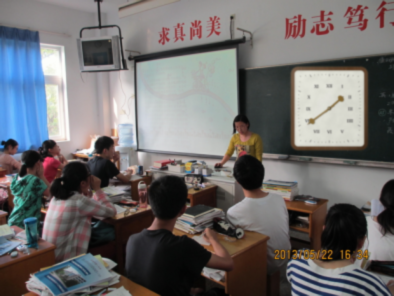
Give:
1h39
